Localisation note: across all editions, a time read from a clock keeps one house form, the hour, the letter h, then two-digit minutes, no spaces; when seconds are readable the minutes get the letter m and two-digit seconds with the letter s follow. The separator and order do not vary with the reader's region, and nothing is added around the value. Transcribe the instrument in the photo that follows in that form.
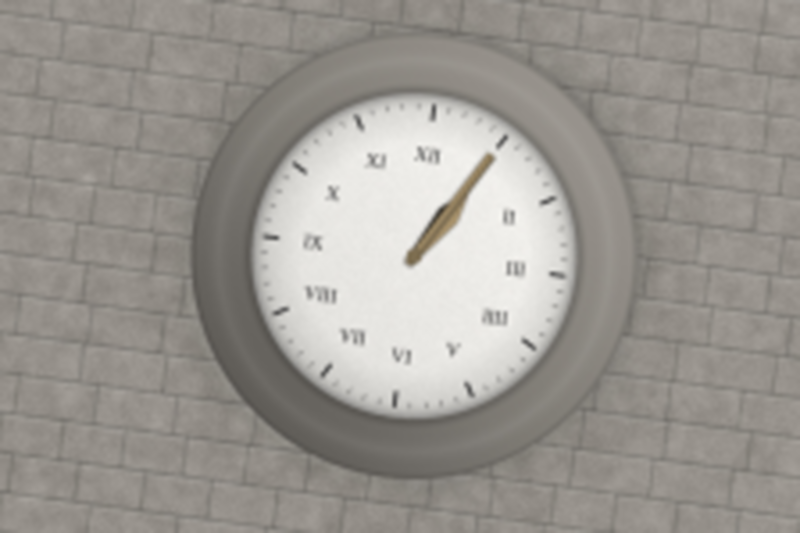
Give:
1h05
